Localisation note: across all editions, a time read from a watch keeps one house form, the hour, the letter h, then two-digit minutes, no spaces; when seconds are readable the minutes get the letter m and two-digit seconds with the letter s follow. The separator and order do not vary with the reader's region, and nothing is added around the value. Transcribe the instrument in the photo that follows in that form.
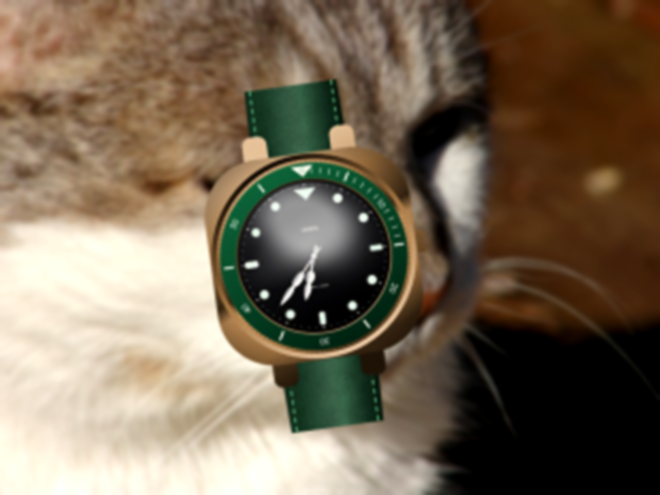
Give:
6h37
